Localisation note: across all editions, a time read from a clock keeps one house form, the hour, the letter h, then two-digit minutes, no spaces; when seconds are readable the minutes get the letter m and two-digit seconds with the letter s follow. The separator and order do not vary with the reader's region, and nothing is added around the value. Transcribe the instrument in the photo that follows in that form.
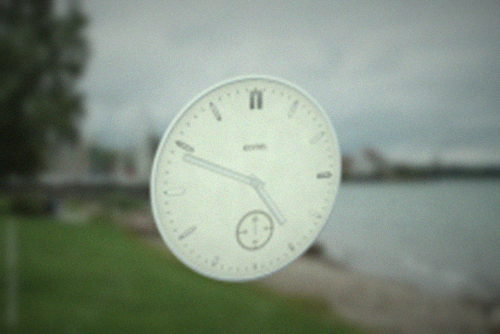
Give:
4h49
